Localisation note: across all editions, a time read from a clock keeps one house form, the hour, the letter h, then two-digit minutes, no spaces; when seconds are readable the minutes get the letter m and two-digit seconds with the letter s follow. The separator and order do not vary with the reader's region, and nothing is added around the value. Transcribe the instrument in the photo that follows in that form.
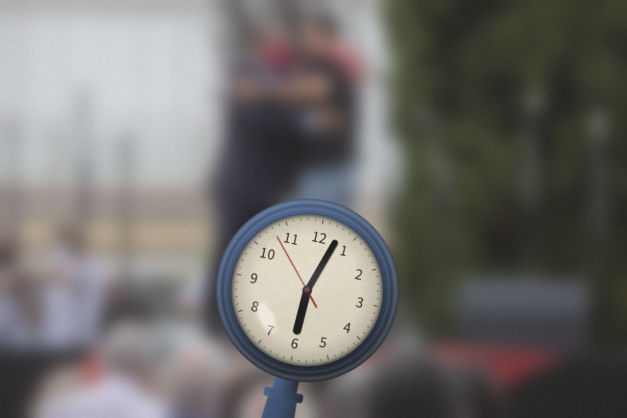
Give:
6h02m53s
